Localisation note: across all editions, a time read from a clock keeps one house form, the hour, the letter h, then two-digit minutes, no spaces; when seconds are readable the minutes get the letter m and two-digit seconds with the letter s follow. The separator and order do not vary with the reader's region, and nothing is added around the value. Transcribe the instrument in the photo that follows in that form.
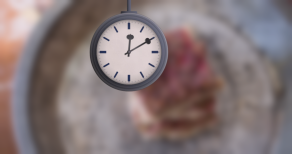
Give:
12h10
